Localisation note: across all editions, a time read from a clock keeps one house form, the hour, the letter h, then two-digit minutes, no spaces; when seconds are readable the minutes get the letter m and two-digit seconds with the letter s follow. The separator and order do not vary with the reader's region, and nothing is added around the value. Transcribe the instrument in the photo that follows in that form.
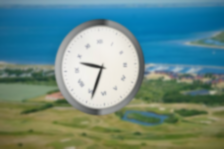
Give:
9h34
